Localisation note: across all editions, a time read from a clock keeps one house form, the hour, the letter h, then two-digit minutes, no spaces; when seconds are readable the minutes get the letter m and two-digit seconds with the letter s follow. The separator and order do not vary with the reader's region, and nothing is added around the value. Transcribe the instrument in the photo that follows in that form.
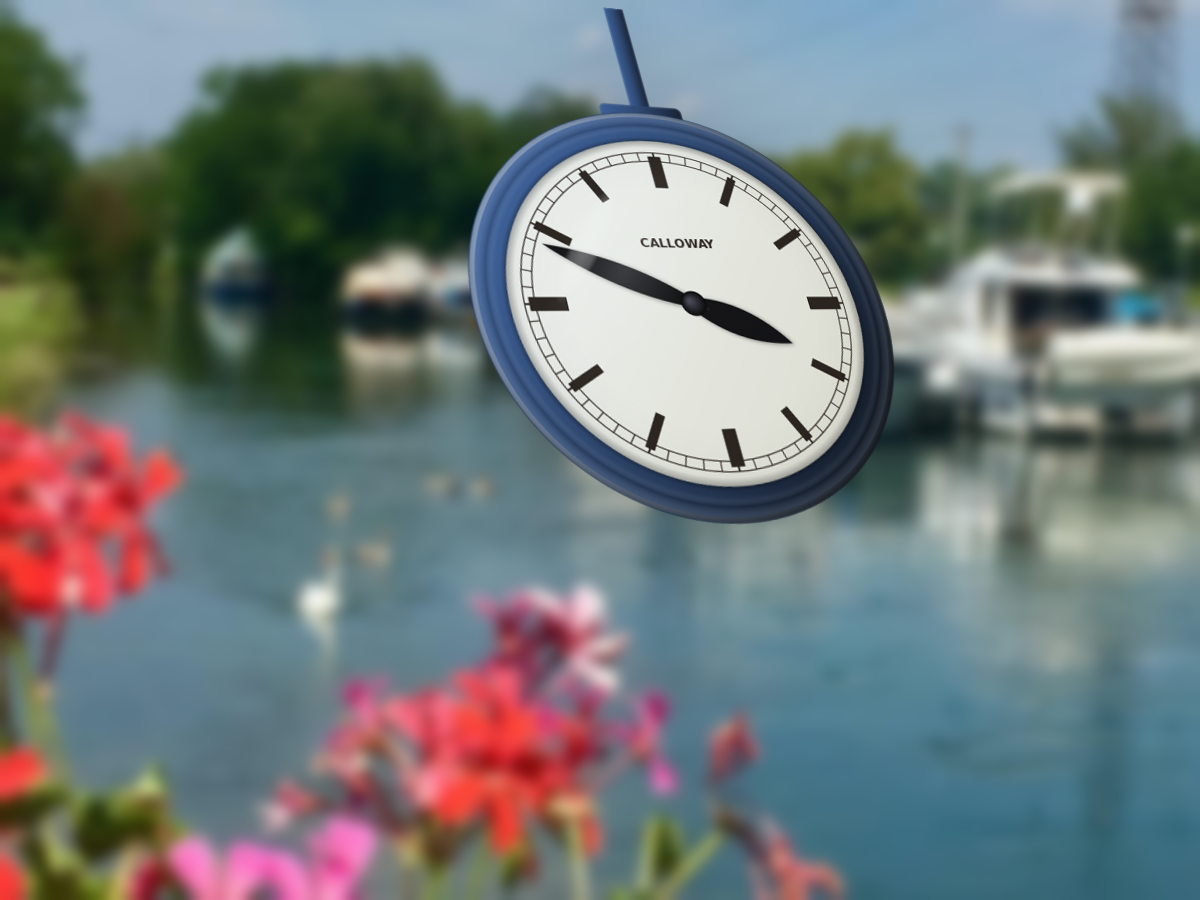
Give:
3h49
